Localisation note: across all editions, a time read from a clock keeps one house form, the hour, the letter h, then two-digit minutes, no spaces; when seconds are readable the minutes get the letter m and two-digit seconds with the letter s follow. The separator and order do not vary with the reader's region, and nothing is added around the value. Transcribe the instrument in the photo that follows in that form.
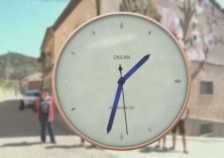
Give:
1h32m29s
